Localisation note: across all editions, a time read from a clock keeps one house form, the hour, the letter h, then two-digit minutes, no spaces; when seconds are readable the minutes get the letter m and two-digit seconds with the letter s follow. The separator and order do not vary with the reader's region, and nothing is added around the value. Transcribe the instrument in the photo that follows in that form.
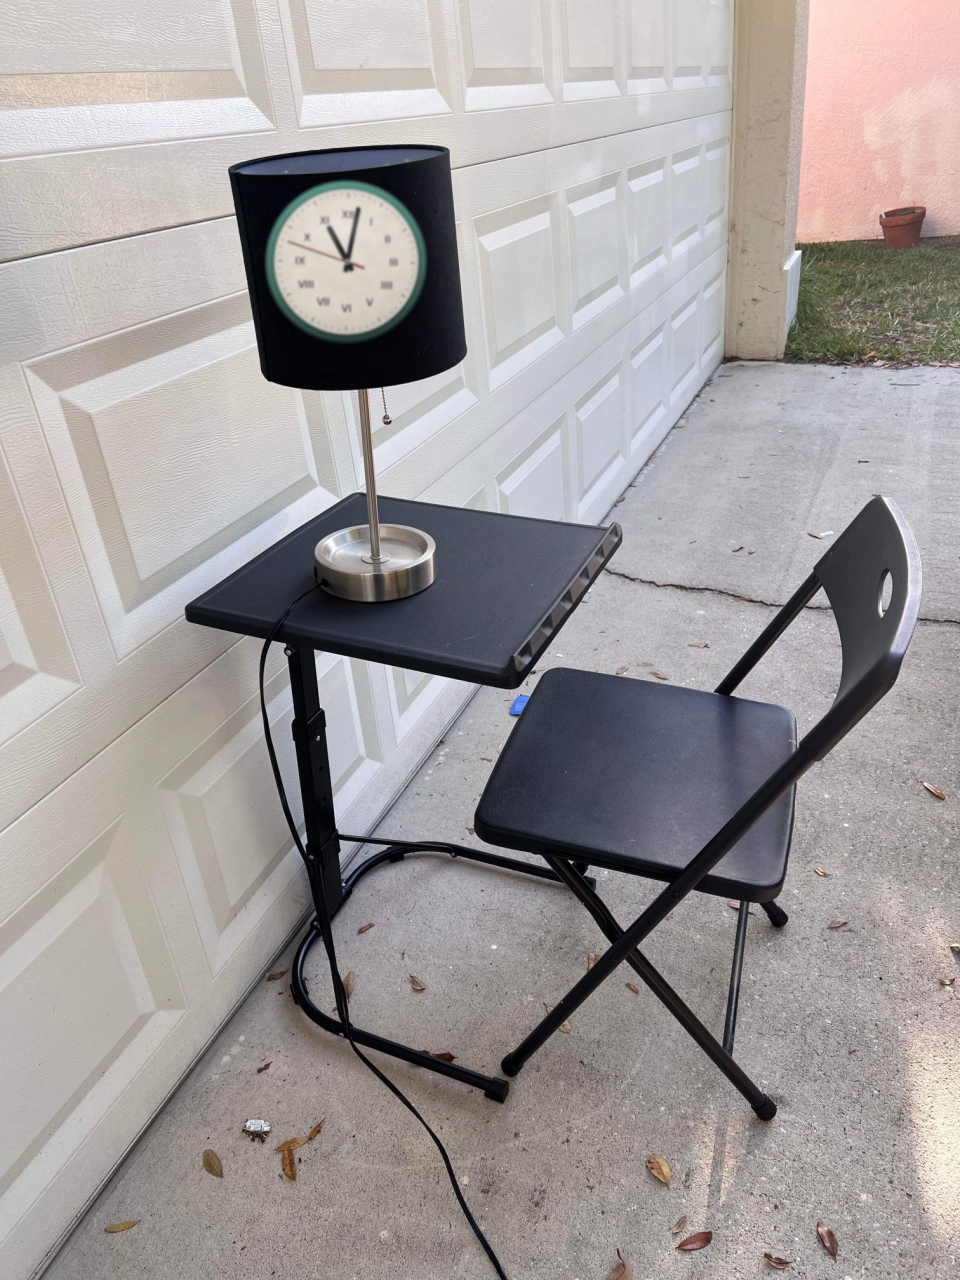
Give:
11h01m48s
